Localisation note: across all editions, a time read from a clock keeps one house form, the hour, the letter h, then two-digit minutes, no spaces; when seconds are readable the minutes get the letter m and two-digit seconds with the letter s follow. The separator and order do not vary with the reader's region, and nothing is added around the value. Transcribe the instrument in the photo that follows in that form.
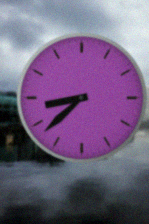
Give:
8h38
